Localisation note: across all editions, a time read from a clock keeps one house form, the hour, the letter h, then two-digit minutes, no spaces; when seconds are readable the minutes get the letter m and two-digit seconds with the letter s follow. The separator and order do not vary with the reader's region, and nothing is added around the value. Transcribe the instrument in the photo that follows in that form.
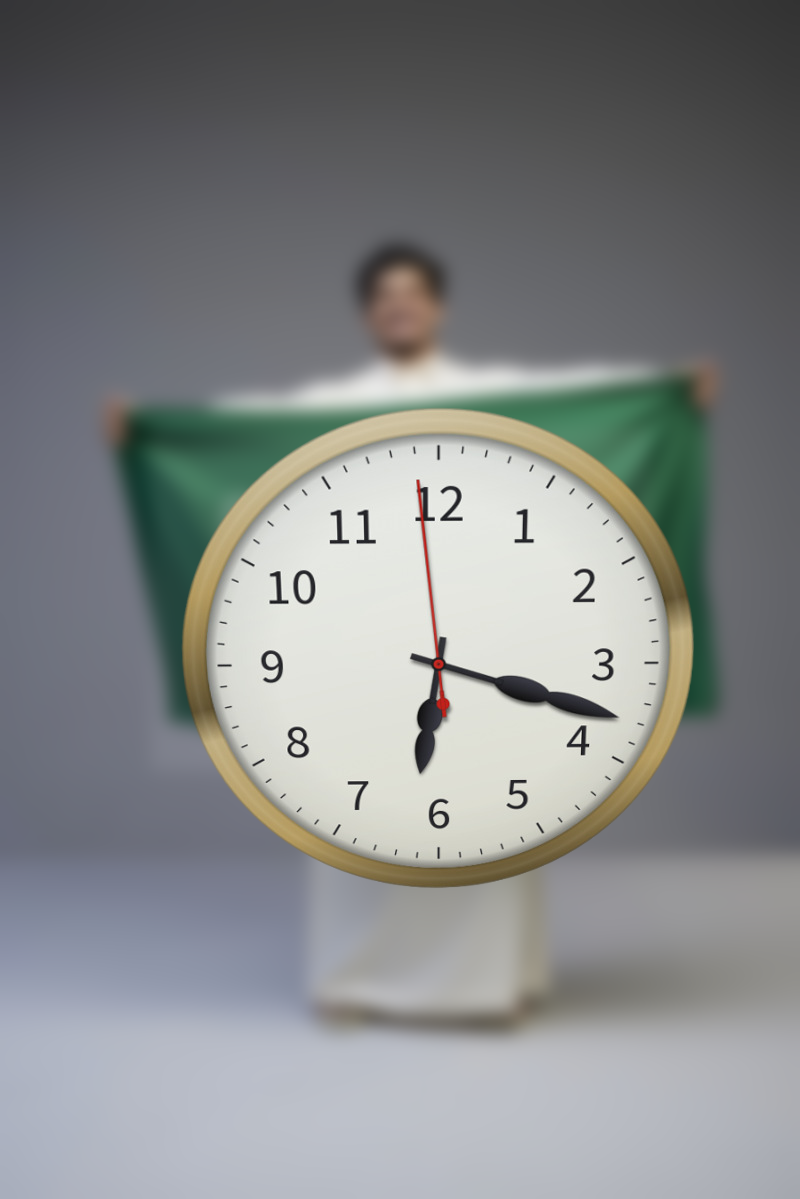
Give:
6h17m59s
